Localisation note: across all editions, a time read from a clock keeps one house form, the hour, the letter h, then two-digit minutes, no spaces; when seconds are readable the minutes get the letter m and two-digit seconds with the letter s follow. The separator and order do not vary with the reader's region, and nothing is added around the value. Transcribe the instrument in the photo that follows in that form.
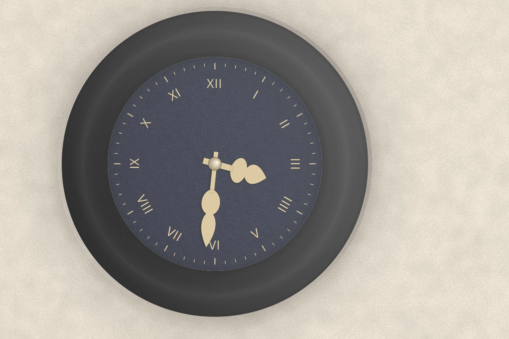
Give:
3h31
